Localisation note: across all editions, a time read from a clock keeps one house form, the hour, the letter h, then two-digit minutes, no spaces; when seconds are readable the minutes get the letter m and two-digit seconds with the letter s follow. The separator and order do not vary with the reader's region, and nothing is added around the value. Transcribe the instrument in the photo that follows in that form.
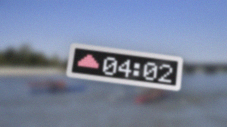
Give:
4h02
